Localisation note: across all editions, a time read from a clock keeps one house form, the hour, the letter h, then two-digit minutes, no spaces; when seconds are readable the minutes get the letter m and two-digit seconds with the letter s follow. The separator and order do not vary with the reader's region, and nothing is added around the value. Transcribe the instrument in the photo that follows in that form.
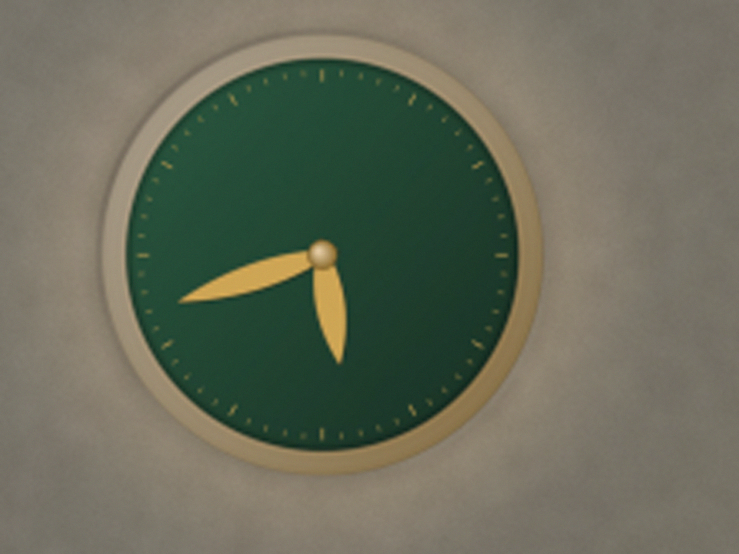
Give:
5h42
